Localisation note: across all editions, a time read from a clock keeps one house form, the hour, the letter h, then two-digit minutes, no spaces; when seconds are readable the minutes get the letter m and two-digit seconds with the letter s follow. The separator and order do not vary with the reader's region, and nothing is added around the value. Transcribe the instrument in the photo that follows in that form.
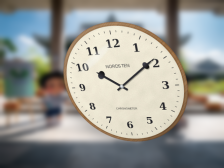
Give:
10h09
